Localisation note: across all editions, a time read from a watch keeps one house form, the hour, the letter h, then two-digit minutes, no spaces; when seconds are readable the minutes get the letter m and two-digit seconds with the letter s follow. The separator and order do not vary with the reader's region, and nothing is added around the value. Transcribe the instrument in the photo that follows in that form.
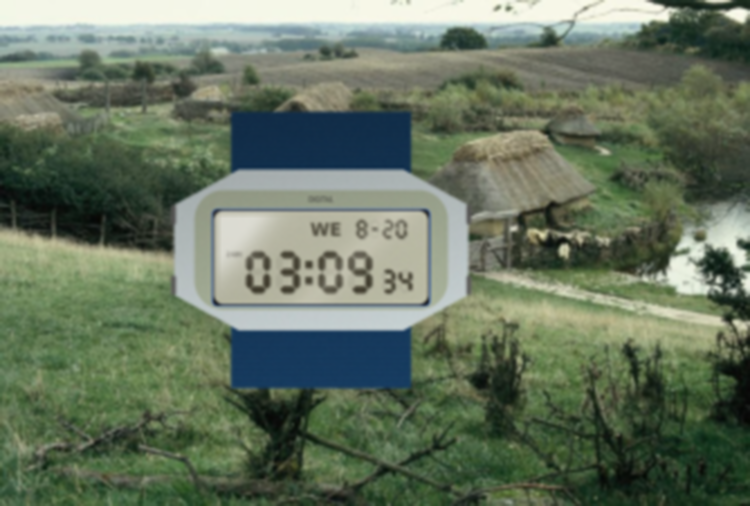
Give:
3h09m34s
